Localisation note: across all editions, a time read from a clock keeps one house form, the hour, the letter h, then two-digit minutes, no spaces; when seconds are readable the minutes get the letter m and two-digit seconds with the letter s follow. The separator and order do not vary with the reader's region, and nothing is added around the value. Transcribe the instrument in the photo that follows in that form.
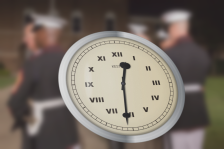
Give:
12h31
